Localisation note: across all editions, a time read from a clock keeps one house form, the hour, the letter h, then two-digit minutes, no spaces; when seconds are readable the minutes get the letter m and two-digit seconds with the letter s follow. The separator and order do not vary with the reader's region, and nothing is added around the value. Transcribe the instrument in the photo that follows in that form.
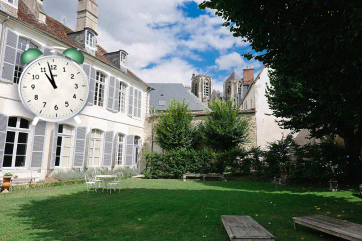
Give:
10h58
